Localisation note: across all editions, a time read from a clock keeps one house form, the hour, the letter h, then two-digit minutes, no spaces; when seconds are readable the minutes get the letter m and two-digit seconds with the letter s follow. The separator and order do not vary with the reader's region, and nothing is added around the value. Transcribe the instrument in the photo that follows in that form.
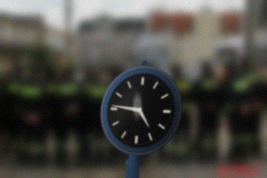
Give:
4h46
